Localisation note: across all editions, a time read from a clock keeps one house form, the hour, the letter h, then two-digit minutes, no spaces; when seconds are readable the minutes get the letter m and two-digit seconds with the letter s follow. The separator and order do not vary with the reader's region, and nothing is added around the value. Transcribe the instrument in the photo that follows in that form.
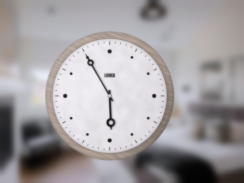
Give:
5h55
